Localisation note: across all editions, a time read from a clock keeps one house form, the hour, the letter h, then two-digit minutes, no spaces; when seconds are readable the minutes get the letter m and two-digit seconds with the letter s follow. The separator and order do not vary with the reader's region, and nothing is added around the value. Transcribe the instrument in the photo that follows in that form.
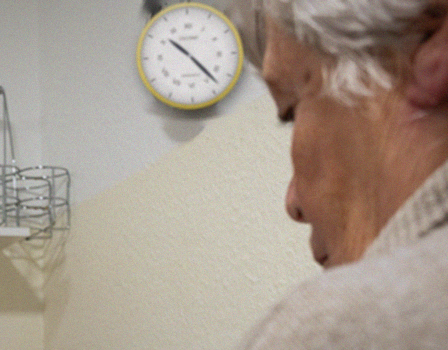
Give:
10h23
